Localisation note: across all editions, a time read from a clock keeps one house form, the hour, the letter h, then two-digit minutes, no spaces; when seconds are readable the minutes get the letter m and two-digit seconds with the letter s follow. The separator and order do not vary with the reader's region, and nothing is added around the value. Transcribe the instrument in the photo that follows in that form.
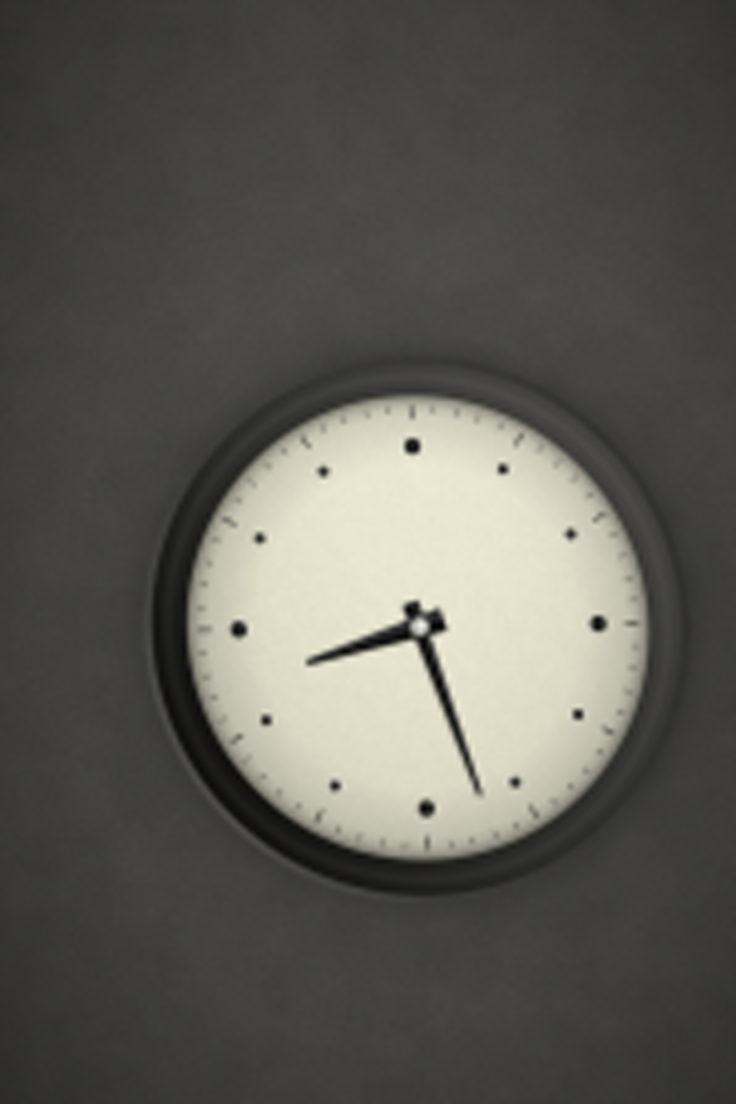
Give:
8h27
